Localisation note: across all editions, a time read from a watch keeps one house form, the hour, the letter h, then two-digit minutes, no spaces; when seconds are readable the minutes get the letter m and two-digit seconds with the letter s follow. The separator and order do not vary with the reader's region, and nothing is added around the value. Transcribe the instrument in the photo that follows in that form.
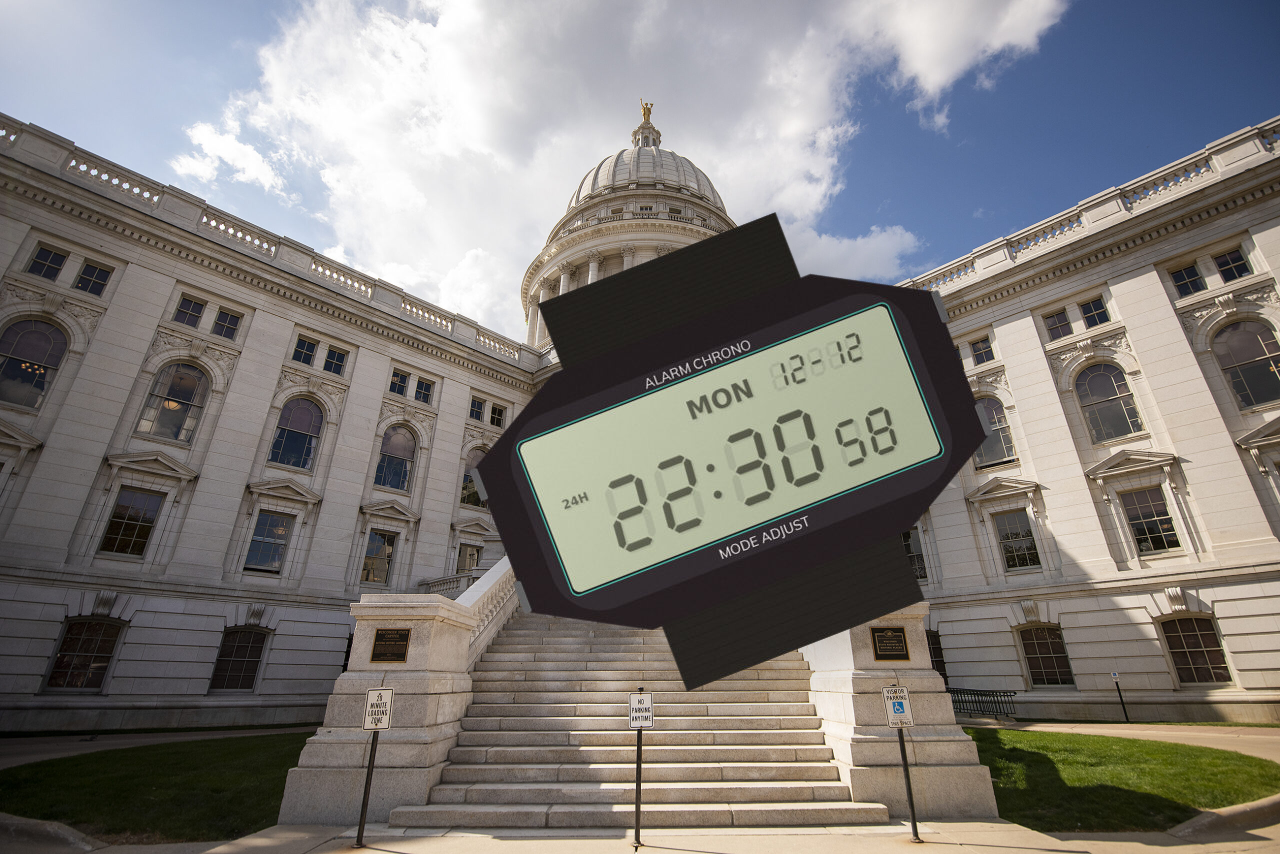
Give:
22h30m58s
